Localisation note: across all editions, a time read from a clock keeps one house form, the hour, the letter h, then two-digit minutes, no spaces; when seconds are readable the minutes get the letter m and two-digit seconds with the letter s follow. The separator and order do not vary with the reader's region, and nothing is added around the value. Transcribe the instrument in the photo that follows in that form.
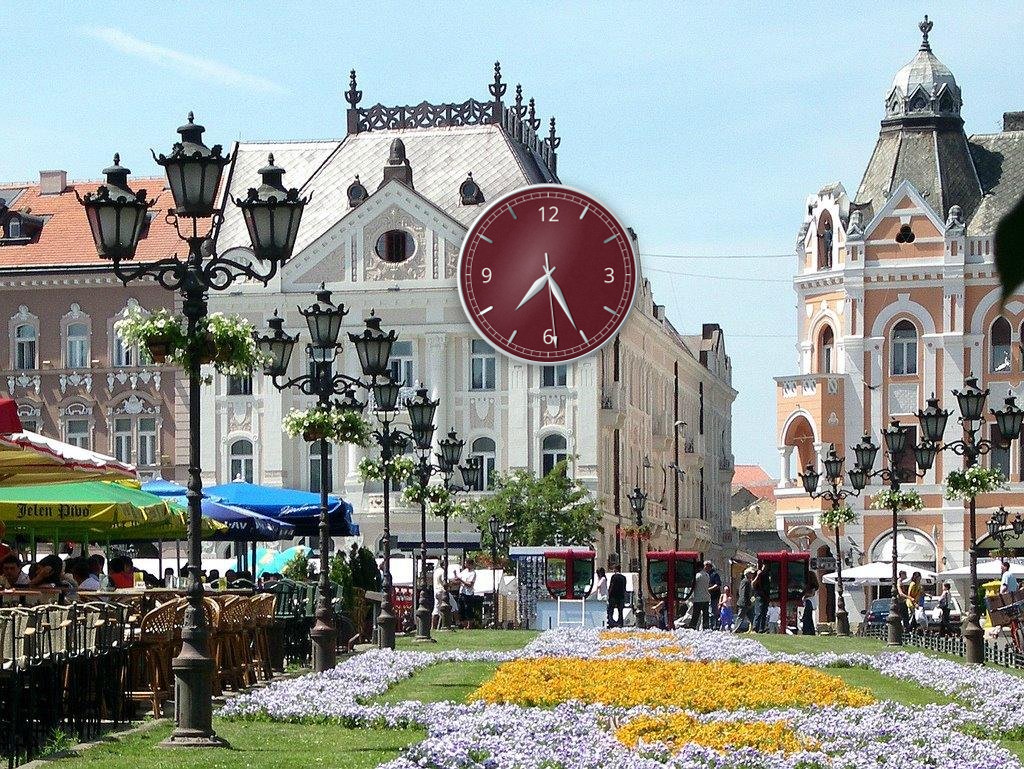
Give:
7h25m29s
